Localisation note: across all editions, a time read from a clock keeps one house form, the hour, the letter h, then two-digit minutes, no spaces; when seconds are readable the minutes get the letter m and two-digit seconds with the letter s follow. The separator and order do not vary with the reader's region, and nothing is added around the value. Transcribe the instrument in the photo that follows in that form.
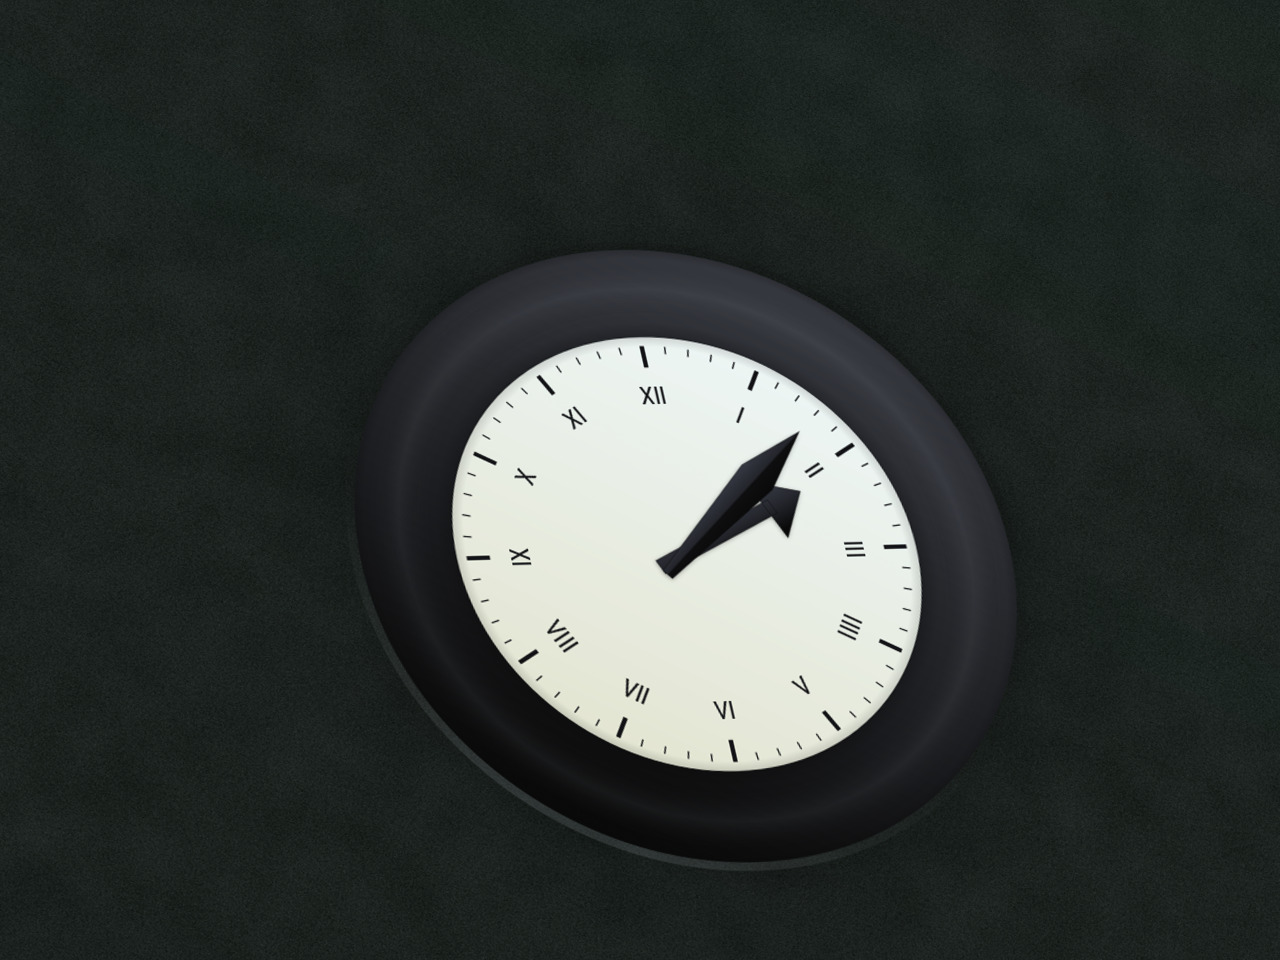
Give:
2h08
